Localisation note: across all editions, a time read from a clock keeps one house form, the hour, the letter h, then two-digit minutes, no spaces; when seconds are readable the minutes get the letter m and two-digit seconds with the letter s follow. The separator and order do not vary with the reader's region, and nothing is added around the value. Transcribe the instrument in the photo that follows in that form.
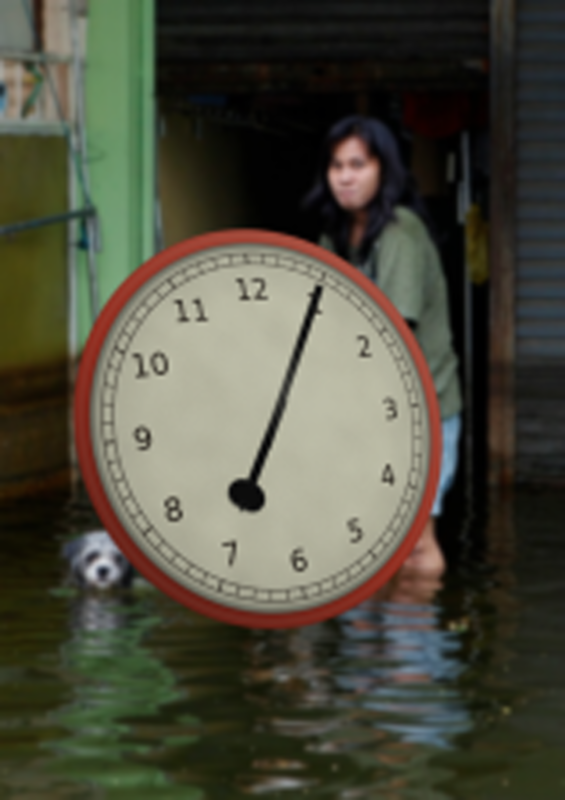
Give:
7h05
